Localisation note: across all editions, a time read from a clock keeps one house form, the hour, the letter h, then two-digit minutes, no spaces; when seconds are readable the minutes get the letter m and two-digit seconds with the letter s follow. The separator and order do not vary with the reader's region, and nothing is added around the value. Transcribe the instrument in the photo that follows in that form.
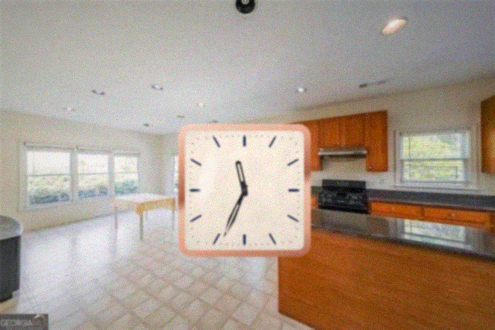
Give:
11h34
